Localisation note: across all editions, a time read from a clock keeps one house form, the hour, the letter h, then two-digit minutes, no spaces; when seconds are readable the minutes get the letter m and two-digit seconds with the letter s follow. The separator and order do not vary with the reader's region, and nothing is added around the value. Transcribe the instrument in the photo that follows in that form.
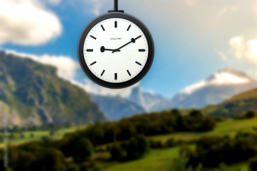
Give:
9h10
